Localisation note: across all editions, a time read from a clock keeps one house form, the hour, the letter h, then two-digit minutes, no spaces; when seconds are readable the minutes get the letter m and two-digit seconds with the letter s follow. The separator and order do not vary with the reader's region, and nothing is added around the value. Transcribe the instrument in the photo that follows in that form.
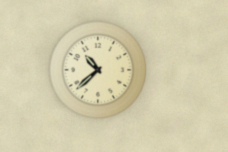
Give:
10h38
